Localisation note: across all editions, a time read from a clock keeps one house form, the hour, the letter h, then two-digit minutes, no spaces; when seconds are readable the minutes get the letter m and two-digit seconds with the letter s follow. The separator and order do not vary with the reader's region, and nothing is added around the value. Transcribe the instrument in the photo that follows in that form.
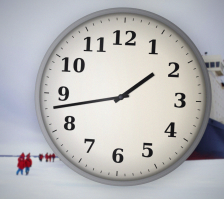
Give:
1h43
